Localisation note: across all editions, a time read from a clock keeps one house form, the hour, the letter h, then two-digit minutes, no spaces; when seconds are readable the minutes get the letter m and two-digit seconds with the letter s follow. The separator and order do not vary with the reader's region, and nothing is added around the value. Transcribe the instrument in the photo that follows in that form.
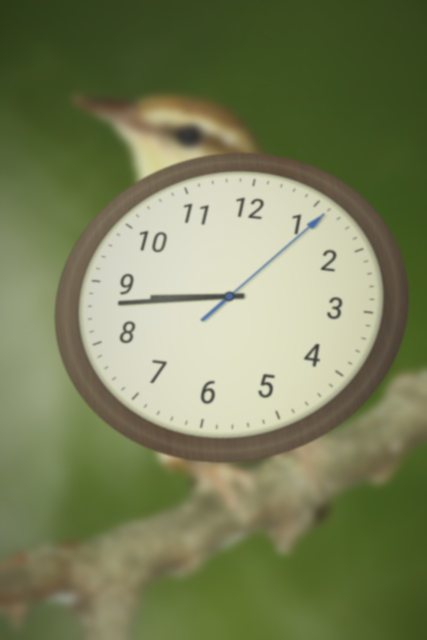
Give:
8h43m06s
